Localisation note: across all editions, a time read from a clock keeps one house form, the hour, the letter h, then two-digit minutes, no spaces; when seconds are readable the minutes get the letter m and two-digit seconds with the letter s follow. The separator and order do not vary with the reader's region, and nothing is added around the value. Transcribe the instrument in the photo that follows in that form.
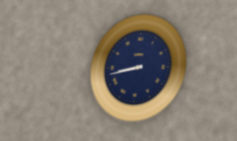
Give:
8h43
